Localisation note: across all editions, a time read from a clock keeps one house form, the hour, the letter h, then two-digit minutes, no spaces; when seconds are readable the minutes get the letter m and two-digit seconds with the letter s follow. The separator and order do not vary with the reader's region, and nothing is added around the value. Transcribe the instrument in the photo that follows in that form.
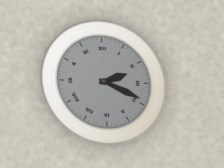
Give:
2h19
